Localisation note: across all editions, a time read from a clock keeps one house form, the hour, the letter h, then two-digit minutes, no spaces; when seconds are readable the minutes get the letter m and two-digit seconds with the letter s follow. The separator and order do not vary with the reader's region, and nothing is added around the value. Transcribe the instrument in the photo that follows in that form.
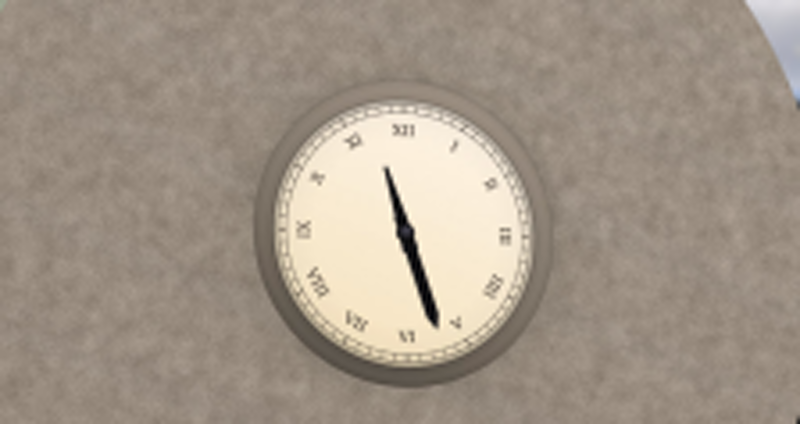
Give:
11h27
